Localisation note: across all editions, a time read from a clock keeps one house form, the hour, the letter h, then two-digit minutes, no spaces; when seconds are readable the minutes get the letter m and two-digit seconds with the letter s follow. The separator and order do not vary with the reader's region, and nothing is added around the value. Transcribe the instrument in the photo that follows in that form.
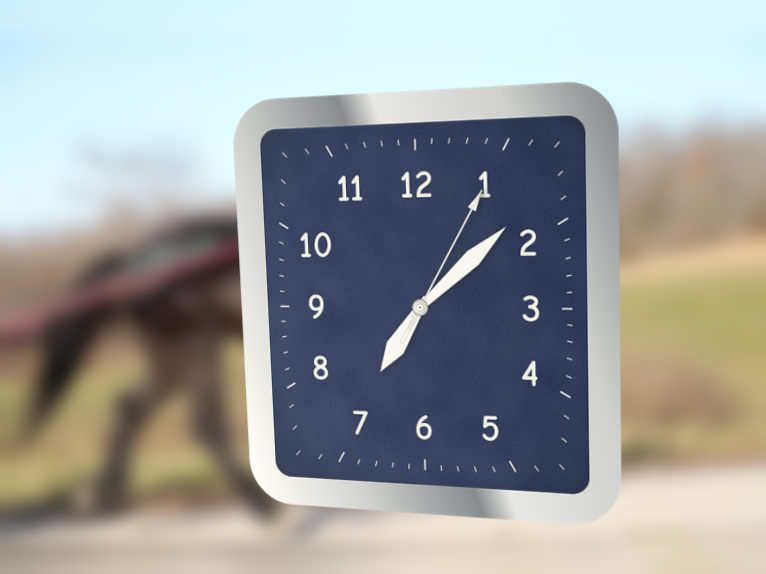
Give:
7h08m05s
